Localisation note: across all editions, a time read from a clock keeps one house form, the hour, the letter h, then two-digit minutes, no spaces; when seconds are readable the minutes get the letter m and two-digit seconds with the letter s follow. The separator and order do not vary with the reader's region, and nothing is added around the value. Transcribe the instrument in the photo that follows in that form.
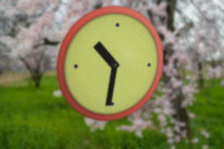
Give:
10h31
